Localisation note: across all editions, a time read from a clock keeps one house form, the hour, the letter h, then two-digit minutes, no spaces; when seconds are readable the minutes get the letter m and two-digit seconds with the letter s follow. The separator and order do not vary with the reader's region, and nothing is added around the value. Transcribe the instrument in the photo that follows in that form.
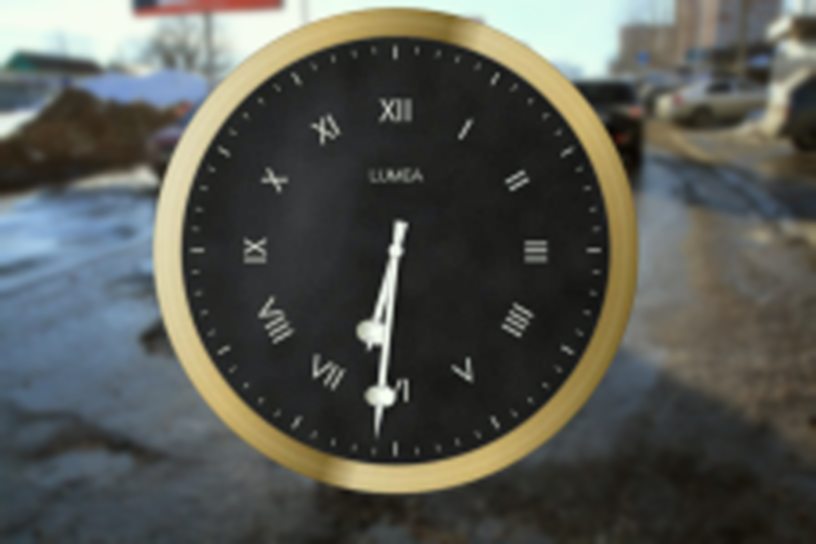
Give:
6h31
